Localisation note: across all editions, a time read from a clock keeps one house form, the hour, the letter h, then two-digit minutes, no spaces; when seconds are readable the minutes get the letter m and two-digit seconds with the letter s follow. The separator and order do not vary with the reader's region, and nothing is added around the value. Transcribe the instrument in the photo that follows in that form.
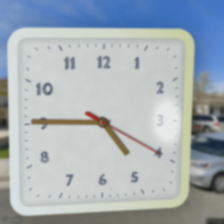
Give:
4h45m20s
